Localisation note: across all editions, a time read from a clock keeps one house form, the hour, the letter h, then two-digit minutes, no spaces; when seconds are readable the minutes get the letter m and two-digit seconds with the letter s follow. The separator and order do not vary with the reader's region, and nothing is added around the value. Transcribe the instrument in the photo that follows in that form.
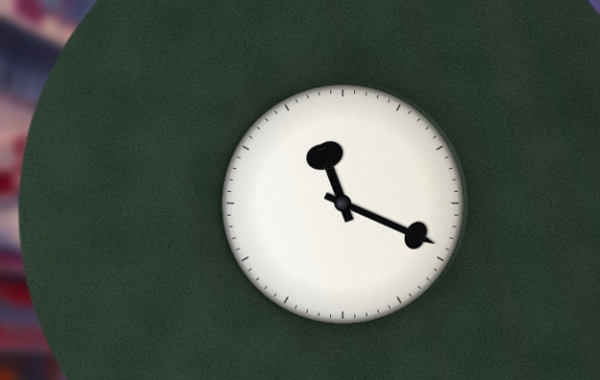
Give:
11h19
